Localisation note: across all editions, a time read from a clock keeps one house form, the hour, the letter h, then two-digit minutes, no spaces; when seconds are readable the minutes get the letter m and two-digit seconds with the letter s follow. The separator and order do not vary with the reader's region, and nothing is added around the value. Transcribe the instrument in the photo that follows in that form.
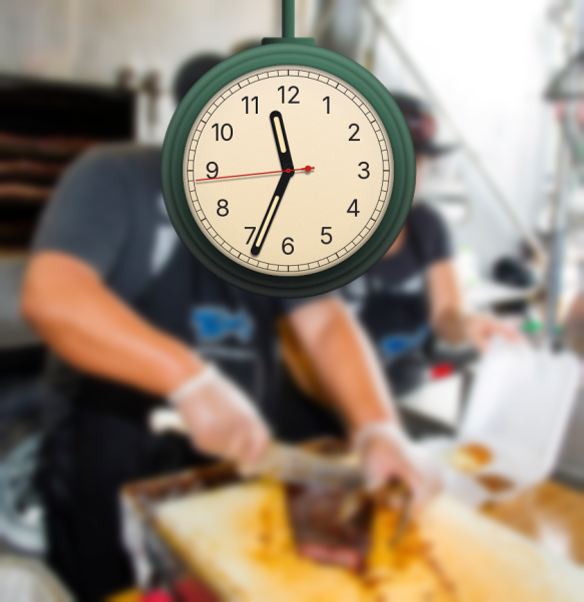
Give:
11h33m44s
